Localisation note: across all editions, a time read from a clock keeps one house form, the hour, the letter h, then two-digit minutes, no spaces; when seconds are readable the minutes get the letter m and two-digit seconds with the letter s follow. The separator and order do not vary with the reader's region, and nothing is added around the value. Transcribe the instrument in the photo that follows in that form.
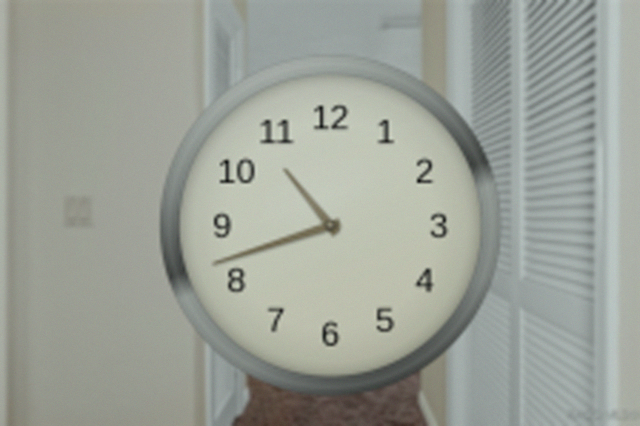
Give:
10h42
